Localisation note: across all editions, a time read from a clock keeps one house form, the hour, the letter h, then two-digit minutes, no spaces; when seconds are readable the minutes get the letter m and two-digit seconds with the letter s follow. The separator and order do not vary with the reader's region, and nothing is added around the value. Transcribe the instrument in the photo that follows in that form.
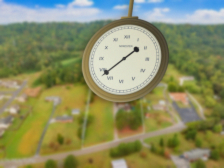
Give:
1h38
